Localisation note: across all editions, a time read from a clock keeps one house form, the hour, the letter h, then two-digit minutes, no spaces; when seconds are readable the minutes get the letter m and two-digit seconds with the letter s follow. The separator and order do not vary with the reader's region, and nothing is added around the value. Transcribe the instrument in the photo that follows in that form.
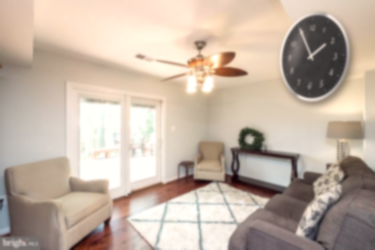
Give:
1h55
